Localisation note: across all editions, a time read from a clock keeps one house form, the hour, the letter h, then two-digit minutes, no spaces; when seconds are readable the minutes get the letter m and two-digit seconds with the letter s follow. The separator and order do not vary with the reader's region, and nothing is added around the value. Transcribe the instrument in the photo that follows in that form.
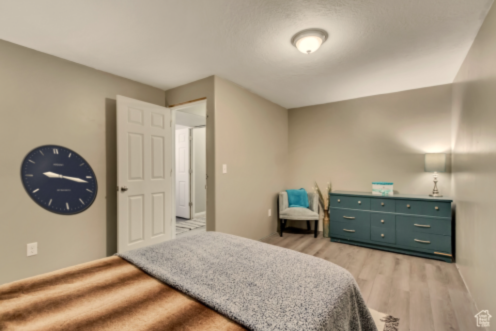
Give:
9h17
